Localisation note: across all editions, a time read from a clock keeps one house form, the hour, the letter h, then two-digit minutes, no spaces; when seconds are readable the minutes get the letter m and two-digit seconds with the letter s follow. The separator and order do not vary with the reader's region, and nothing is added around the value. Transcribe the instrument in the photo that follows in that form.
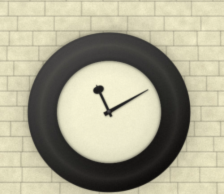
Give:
11h10
